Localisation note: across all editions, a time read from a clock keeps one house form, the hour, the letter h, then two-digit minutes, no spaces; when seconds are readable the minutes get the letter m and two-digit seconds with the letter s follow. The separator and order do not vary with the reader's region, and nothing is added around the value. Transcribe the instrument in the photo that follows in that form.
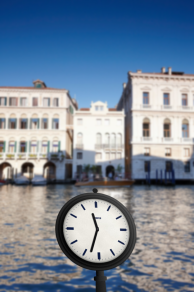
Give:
11h33
